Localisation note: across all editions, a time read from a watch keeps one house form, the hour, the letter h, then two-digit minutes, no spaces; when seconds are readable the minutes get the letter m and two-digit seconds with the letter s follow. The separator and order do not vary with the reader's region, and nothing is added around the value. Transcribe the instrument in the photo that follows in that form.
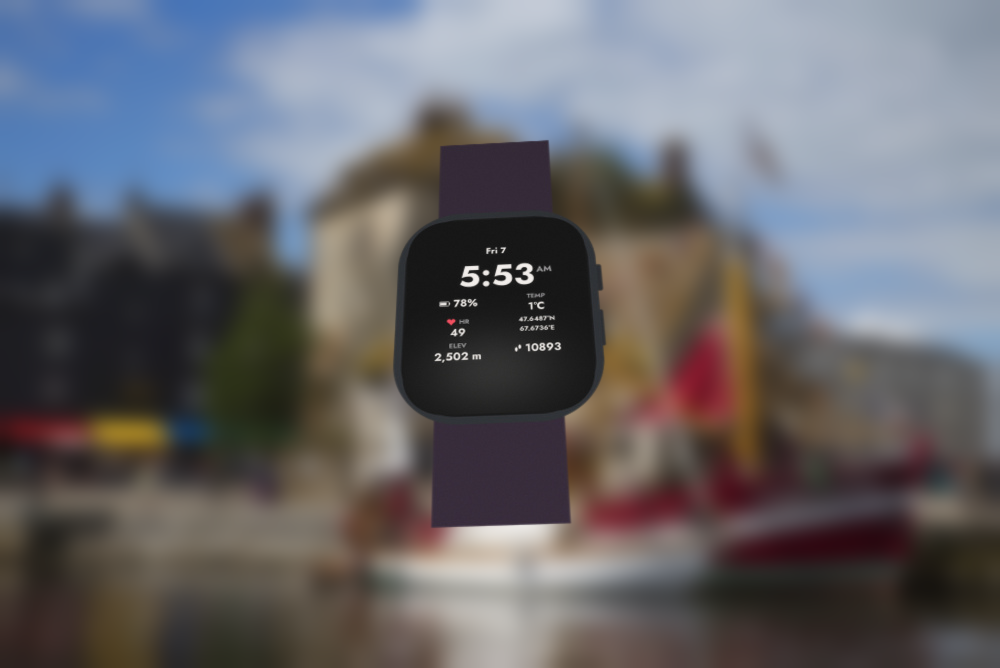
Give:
5h53
